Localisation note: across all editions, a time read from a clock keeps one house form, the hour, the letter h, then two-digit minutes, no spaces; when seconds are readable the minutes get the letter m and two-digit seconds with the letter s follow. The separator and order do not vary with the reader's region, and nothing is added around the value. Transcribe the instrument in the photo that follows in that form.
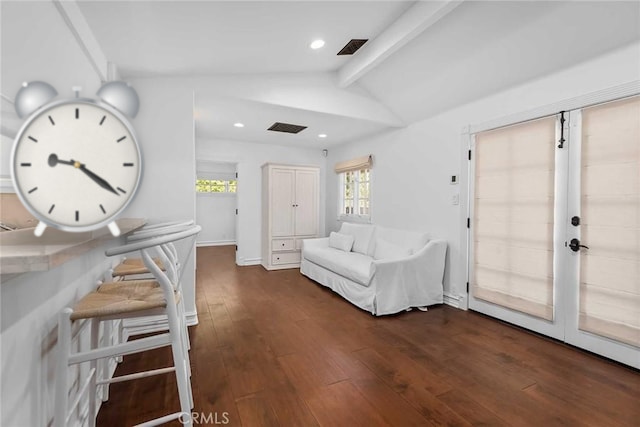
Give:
9h21
